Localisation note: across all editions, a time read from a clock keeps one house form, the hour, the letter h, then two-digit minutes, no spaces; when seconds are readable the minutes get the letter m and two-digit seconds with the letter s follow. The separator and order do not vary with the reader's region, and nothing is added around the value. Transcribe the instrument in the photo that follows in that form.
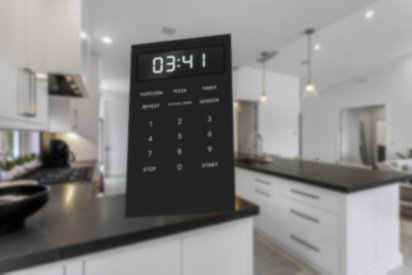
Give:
3h41
